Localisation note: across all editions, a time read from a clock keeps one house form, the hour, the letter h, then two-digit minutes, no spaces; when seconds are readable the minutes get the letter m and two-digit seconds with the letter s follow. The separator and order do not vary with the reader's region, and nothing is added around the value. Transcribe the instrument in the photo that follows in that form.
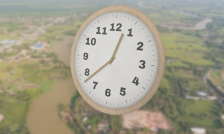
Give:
12h38
